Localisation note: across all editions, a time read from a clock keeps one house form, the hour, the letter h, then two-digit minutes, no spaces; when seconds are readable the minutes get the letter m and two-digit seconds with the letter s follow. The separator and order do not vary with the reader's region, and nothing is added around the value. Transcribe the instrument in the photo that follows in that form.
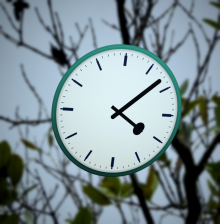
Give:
4h08
